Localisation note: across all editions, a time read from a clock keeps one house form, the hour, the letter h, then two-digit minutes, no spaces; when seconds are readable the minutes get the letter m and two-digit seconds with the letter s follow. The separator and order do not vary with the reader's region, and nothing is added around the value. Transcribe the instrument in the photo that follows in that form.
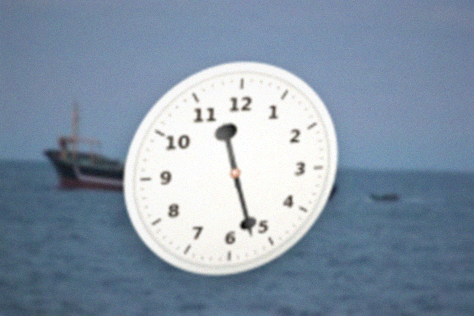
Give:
11h27
